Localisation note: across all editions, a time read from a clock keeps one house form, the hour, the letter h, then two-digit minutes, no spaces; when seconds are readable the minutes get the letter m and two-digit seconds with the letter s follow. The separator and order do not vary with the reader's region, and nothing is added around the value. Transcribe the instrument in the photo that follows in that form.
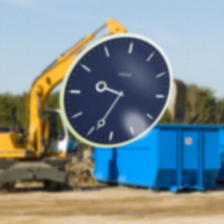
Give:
9h34
